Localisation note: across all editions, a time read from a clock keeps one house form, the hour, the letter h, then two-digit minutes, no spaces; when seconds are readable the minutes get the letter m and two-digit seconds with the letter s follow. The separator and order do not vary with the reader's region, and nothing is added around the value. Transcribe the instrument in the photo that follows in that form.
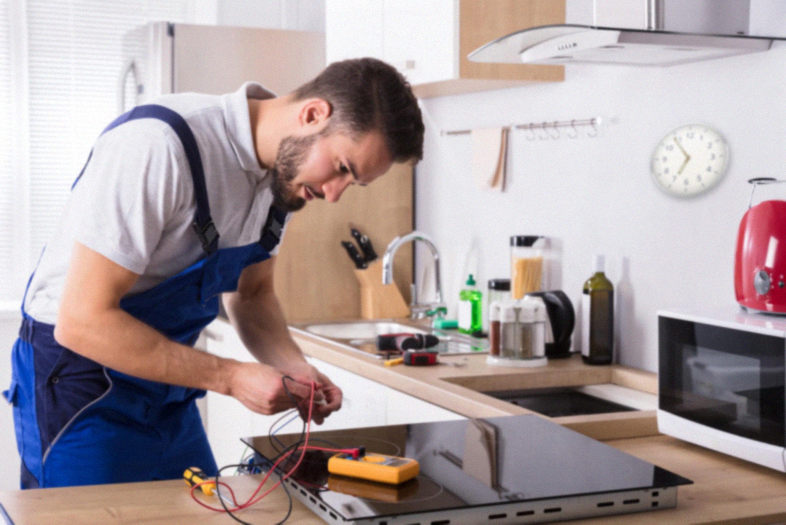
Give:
6h54
